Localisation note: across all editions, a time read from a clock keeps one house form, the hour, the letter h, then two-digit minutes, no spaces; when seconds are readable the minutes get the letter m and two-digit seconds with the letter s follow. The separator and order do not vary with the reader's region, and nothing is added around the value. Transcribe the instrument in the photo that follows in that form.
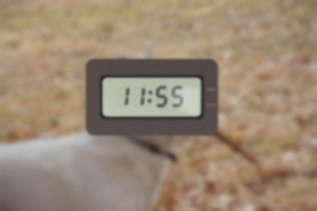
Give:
11h55
